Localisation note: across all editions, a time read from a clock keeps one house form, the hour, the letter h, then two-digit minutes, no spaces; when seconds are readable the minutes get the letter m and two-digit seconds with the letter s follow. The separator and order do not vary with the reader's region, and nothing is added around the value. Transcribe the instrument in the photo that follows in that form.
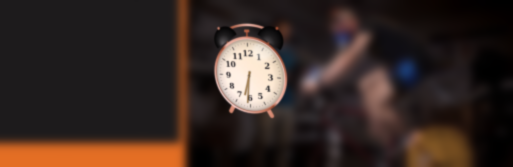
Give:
6h31
